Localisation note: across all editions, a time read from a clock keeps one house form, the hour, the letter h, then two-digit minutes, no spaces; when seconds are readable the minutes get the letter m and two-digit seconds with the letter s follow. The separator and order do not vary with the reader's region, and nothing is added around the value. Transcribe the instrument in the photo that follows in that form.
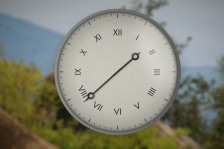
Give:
1h38
